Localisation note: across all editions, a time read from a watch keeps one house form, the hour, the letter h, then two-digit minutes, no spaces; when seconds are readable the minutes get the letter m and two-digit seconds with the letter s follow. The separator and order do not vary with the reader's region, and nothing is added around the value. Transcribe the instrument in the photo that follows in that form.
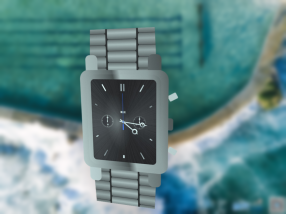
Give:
4h16
